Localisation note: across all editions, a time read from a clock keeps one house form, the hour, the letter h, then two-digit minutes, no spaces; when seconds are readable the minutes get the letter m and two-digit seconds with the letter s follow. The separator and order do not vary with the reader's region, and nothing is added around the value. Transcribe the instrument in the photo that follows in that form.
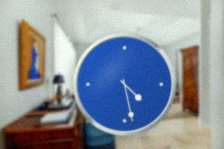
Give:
4h28
